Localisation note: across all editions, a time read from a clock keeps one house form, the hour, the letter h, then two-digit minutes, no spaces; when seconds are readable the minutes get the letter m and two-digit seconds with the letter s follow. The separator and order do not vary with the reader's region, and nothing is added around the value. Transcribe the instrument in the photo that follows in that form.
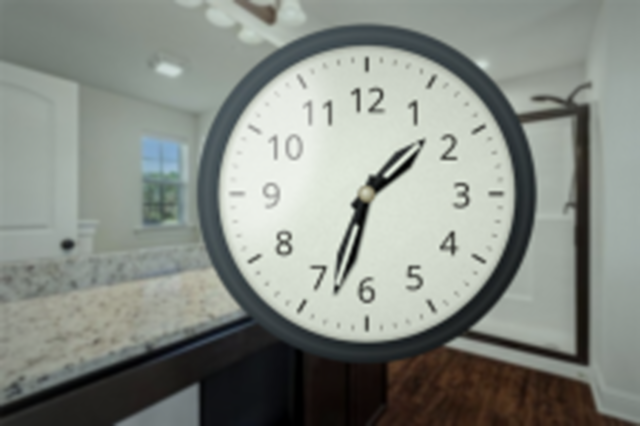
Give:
1h33
